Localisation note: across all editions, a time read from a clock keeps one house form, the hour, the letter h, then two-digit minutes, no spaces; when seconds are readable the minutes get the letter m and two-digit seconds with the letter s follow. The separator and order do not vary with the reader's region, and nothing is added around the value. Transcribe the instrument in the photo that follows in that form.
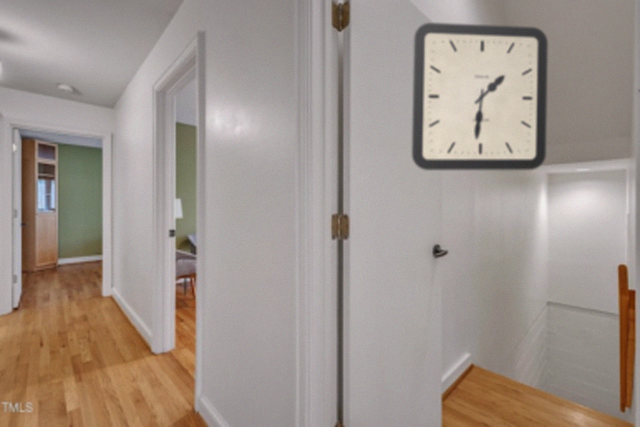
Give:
1h31
